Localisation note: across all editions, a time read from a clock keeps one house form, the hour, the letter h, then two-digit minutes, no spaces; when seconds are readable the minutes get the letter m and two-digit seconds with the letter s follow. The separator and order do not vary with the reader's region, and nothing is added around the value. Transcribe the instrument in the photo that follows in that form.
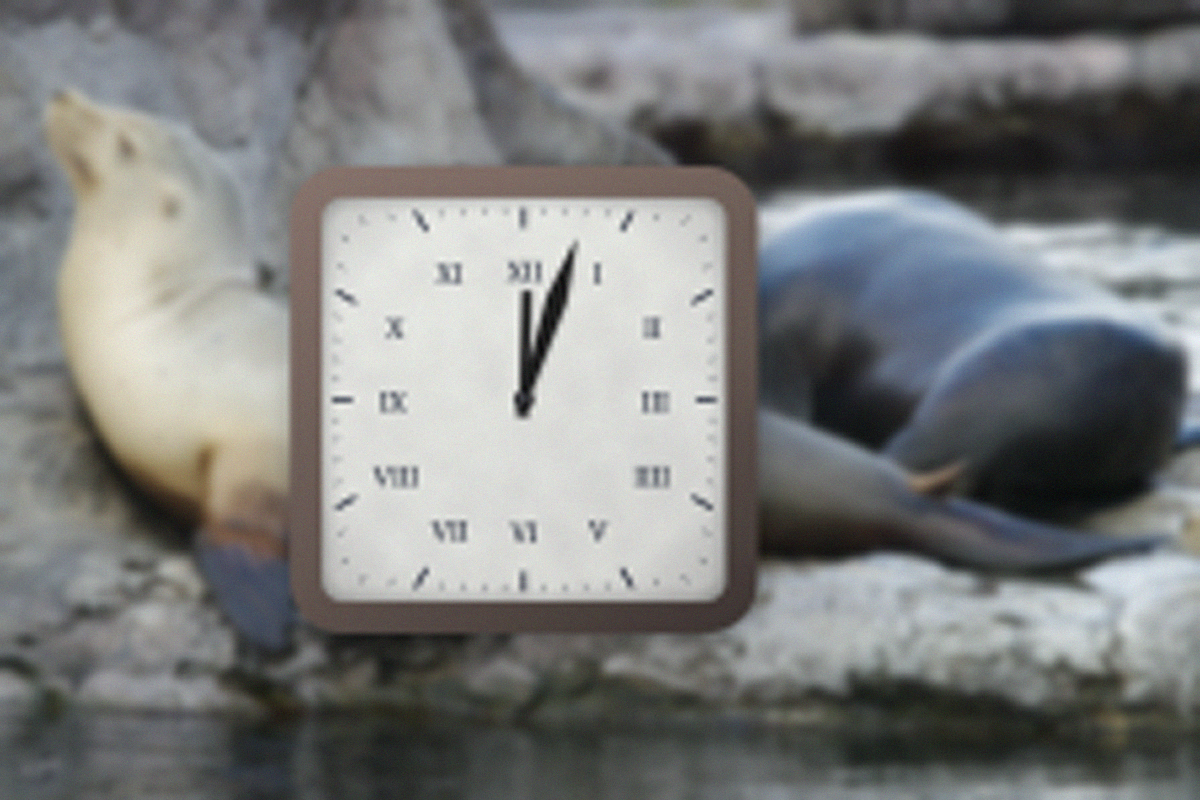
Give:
12h03
